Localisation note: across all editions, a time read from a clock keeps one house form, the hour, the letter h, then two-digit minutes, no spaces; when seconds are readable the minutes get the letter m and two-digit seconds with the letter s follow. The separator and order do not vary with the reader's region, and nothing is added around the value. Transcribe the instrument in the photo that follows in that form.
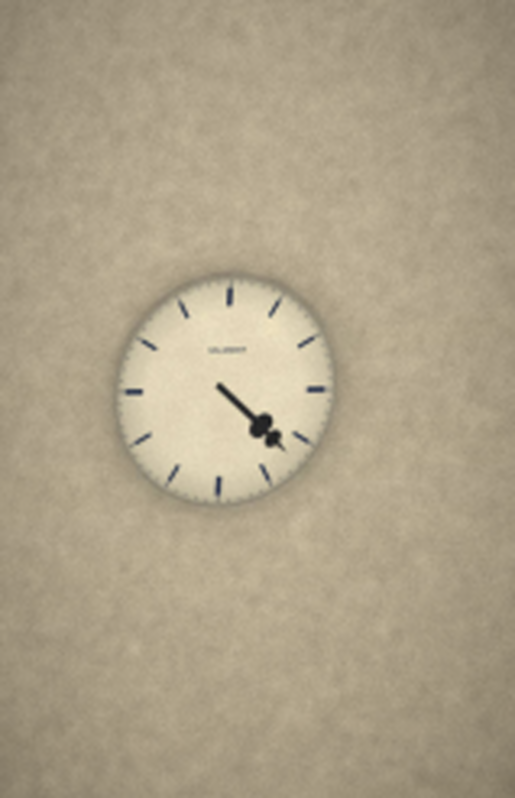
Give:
4h22
